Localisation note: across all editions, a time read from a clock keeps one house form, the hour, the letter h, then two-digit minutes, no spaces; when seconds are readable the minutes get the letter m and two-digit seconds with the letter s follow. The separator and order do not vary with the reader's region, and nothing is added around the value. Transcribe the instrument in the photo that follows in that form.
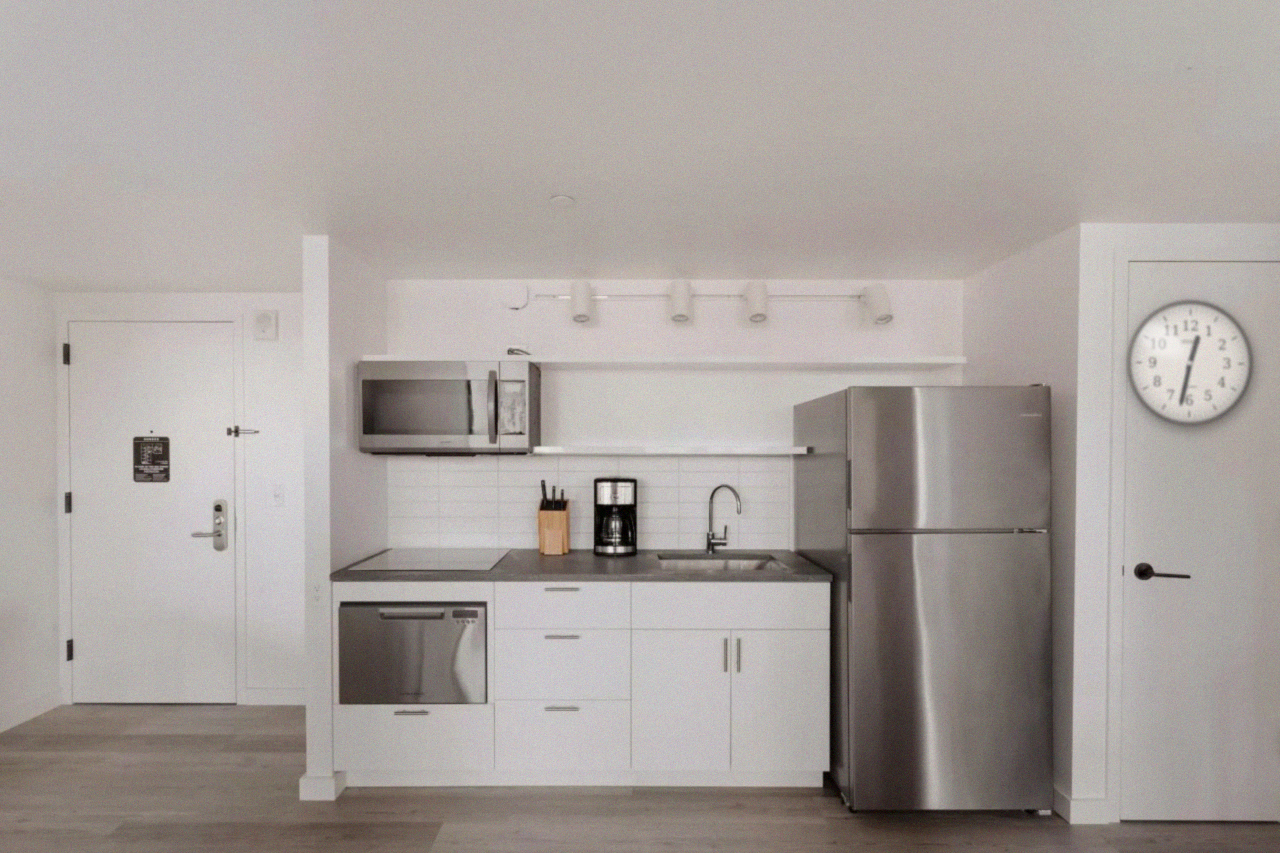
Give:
12h32
